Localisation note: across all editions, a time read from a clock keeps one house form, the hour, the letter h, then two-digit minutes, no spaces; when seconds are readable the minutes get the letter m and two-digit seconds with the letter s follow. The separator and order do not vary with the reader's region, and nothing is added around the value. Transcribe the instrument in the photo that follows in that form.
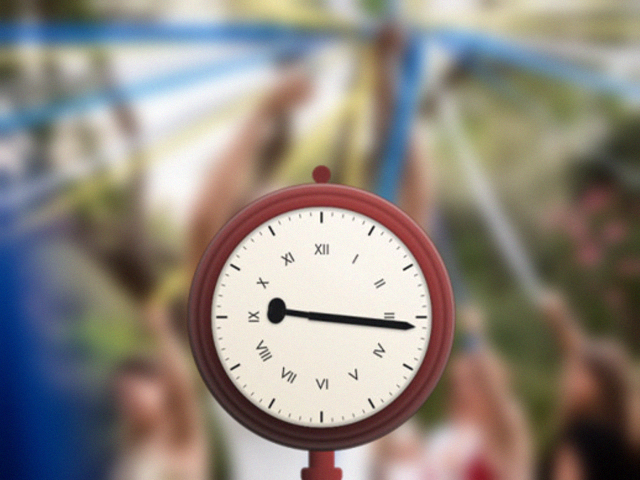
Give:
9h16
